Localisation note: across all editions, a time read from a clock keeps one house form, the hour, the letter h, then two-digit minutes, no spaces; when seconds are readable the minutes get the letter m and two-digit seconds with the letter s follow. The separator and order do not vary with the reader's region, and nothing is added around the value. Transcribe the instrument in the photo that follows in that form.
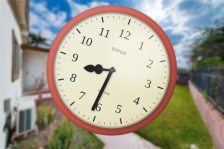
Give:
8h31
